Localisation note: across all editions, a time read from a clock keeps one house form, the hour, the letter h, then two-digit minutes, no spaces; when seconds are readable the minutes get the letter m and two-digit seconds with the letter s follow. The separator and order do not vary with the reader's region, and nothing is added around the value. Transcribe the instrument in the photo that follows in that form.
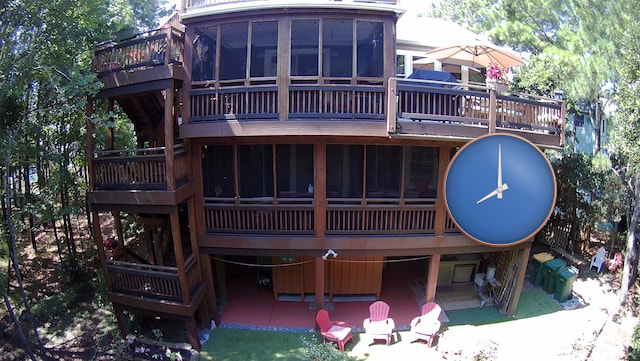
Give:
8h00
